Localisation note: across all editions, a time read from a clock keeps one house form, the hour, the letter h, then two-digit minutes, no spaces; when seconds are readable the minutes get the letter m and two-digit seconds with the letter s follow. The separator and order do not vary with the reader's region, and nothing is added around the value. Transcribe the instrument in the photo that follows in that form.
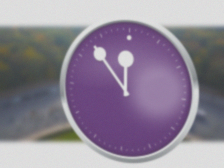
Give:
11h53
